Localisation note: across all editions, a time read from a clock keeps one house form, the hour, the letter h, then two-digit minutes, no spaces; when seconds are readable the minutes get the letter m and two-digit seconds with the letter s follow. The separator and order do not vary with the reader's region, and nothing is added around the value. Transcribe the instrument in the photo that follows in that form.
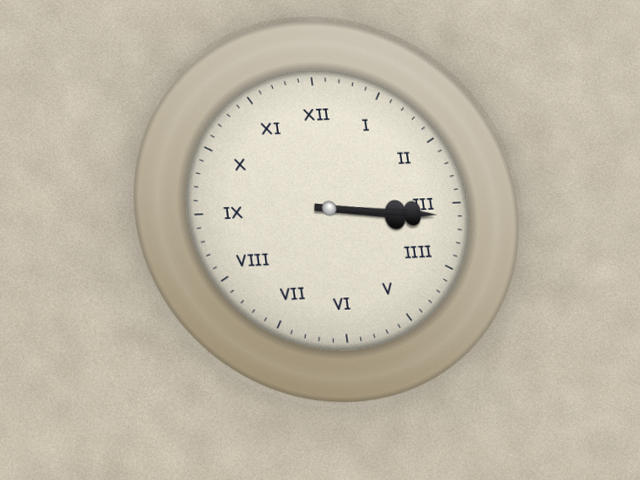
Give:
3h16
